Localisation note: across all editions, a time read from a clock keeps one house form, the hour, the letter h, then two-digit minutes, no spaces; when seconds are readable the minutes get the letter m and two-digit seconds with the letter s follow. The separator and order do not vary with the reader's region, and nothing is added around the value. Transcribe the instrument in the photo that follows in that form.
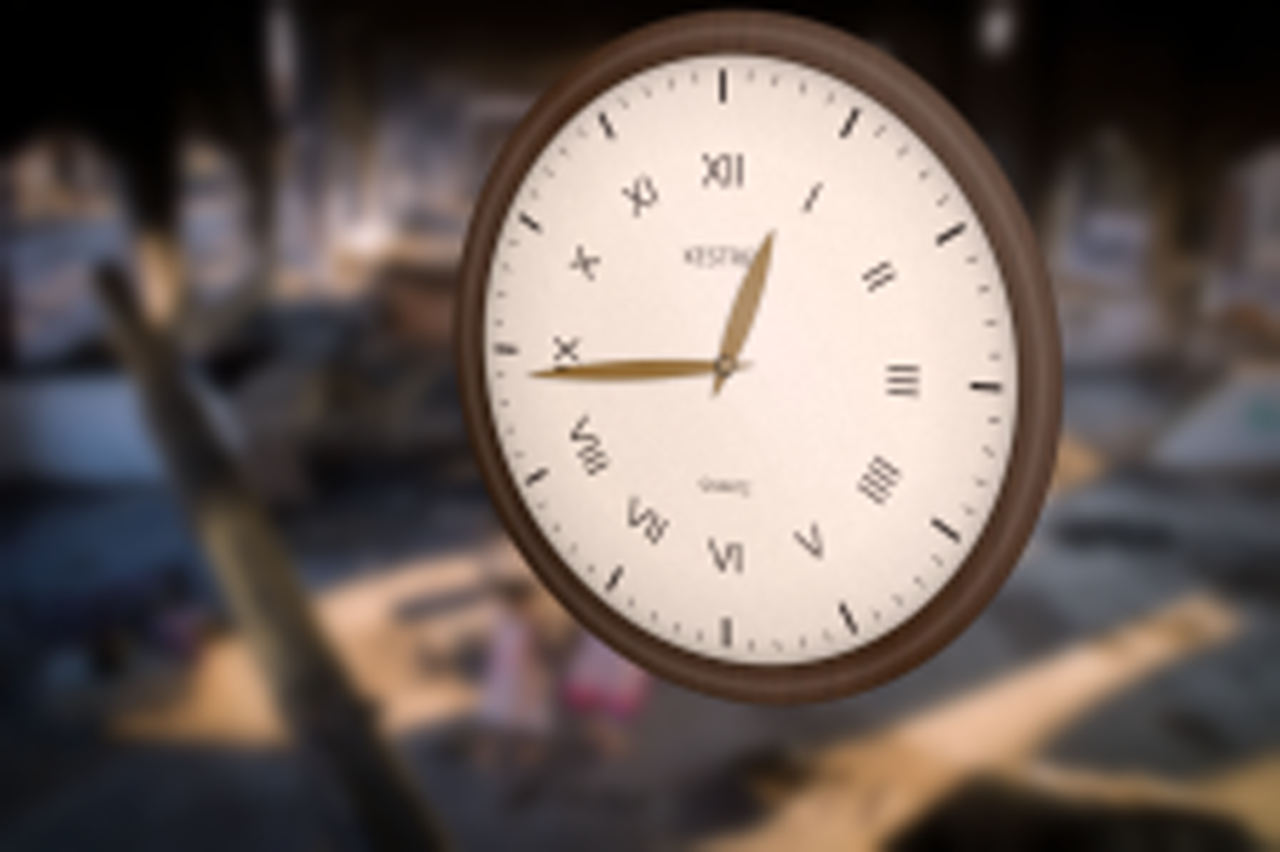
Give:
12h44
